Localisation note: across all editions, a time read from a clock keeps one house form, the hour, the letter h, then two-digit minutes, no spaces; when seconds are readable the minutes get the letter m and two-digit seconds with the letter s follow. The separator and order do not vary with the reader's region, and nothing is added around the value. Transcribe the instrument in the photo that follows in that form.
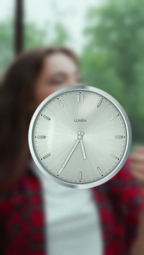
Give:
5h35
